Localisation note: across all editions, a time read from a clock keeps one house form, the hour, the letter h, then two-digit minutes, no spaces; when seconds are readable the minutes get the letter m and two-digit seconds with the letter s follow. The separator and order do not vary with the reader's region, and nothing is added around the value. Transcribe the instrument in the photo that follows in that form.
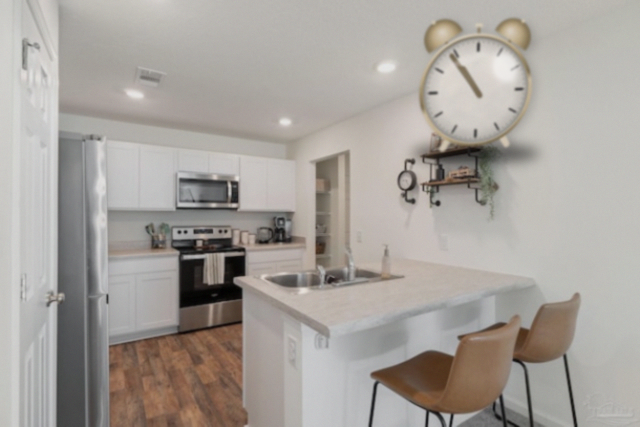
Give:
10h54
